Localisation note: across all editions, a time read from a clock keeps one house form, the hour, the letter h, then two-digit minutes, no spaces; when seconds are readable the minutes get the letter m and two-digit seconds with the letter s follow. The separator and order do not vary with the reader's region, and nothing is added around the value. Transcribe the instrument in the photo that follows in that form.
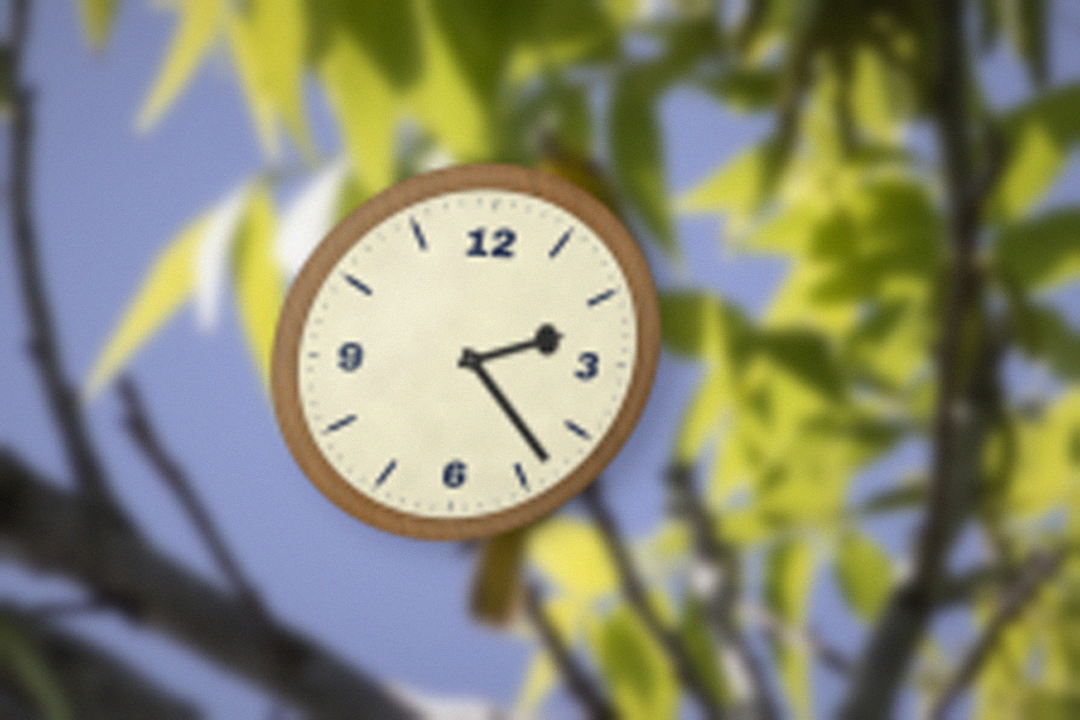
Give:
2h23
